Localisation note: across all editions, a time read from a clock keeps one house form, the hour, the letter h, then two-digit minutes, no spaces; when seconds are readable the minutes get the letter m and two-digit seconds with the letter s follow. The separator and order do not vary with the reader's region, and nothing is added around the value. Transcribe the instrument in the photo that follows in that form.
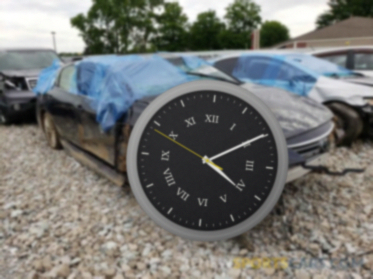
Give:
4h09m49s
